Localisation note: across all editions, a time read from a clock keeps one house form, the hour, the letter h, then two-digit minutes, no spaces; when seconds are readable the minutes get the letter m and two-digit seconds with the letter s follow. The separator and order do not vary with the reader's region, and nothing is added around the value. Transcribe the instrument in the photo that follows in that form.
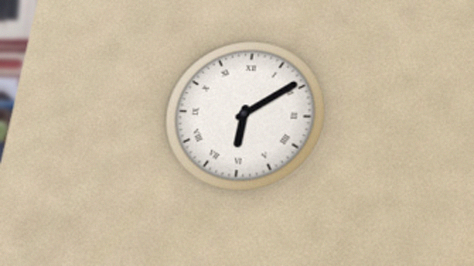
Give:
6h09
